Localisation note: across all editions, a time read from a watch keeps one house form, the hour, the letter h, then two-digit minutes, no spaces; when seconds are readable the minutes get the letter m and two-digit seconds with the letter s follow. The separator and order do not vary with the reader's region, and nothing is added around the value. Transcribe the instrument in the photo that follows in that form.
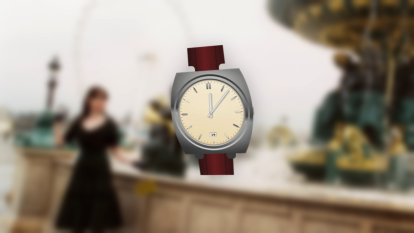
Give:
12h07
